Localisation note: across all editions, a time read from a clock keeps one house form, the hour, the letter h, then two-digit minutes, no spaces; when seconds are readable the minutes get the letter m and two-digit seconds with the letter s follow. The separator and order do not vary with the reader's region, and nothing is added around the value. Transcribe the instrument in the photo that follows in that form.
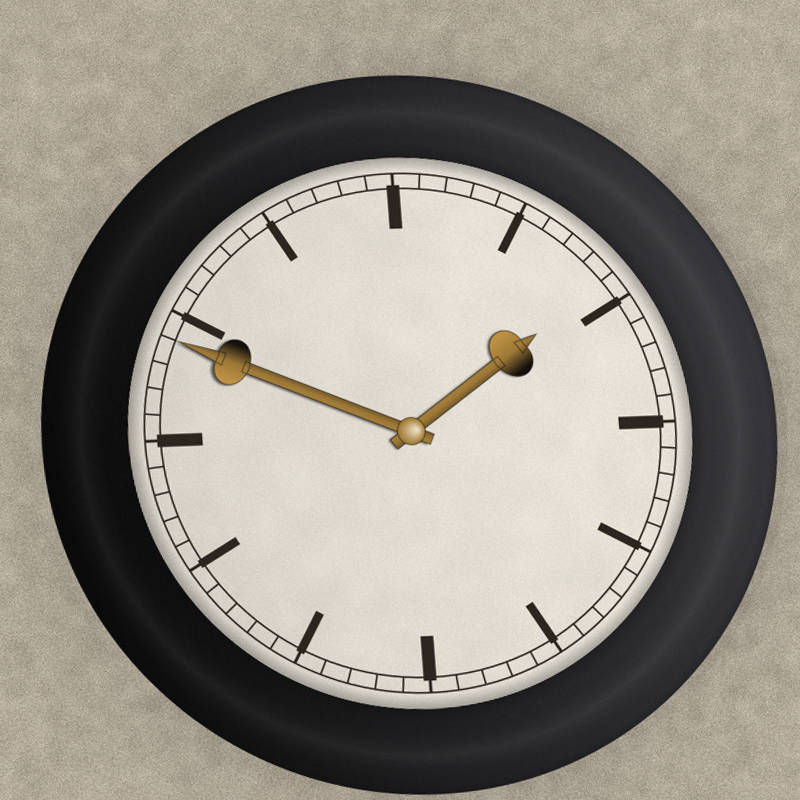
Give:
1h49
